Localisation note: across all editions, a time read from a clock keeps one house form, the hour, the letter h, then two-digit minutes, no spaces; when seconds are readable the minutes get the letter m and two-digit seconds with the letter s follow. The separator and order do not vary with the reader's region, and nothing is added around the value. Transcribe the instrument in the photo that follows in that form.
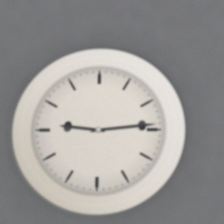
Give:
9h14
